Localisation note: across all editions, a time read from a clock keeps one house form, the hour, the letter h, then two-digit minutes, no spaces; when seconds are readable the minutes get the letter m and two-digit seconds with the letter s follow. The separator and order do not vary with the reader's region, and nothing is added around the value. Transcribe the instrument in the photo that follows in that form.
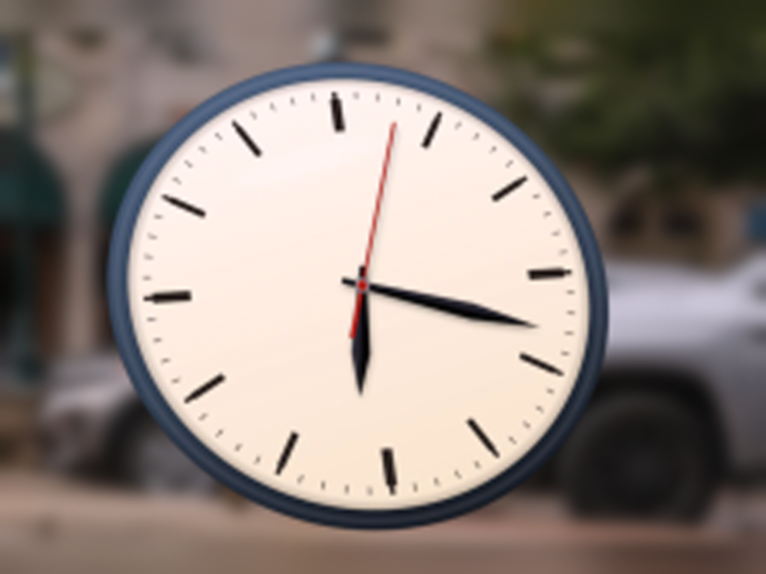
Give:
6h18m03s
